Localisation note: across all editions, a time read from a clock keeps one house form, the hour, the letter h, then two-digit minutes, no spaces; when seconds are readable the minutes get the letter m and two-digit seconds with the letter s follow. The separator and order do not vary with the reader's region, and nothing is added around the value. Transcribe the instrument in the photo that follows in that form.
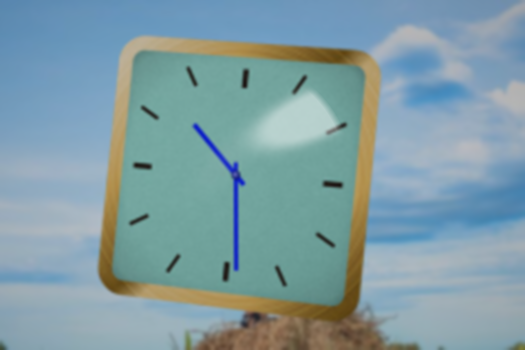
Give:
10h29
